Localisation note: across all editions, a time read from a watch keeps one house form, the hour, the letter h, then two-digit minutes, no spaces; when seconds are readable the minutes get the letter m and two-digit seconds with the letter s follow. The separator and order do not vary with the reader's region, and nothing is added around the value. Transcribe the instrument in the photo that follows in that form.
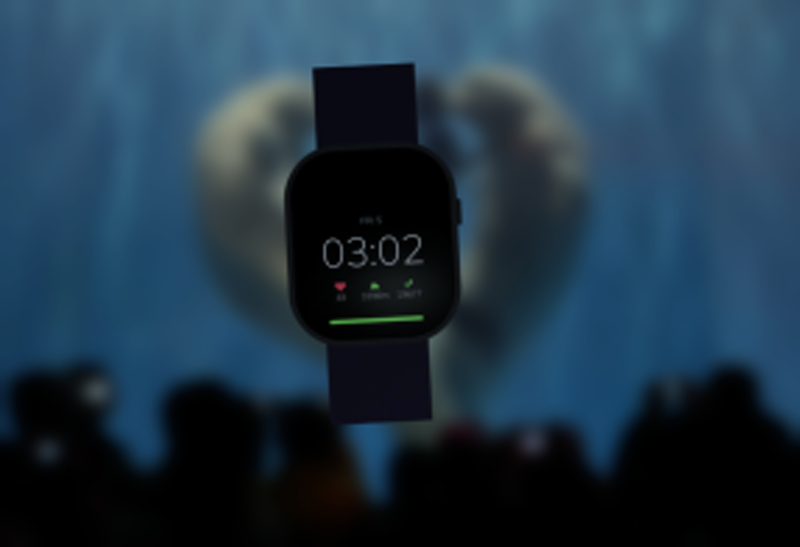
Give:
3h02
